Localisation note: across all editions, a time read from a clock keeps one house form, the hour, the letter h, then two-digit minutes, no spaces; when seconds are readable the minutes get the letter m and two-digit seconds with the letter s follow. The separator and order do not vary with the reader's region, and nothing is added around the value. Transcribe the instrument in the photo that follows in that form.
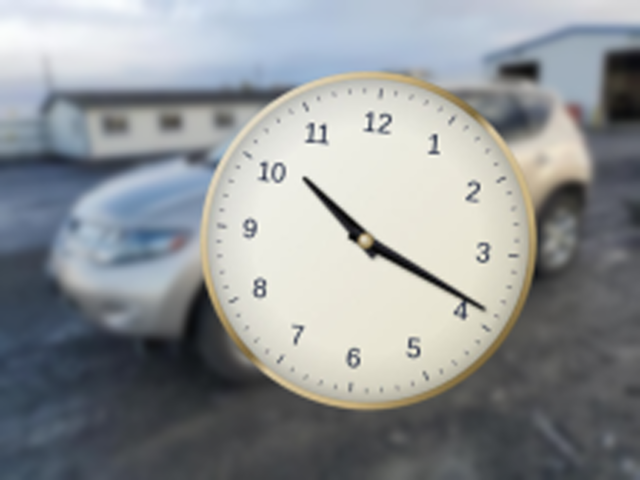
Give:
10h19
